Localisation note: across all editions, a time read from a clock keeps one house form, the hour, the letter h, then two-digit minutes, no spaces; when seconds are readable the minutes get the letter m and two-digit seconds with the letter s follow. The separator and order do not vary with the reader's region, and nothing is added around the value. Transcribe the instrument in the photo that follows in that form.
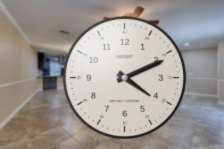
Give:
4h11
